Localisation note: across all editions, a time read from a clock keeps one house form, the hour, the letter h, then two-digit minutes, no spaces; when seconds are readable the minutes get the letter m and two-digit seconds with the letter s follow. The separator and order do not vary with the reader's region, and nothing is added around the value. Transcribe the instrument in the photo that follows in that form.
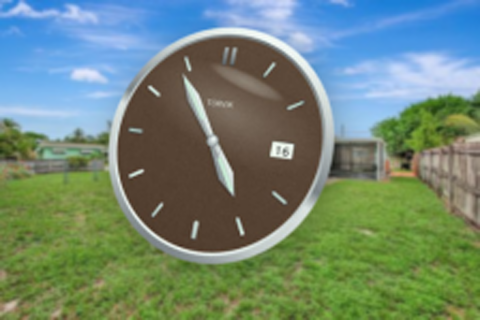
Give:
4h54
